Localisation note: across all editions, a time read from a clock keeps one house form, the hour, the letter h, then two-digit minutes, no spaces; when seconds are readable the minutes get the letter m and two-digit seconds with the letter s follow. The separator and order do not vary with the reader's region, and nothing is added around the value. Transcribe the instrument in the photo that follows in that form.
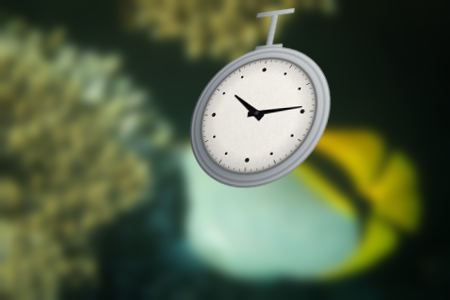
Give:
10h14
